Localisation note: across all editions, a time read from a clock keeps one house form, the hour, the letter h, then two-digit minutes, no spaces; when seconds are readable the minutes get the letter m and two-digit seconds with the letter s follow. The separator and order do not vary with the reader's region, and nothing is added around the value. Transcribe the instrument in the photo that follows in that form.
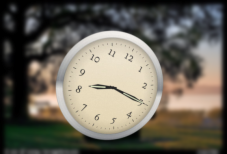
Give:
8h15
